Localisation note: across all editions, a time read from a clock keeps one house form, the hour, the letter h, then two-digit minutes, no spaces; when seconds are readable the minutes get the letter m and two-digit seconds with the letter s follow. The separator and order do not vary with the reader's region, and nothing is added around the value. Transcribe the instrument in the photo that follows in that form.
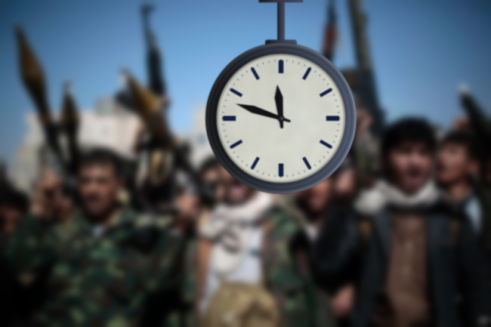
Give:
11h48
